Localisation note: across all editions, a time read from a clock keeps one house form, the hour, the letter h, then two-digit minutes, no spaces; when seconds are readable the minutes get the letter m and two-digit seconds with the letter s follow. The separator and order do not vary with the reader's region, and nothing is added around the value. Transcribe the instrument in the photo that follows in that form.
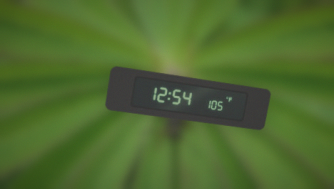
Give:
12h54
